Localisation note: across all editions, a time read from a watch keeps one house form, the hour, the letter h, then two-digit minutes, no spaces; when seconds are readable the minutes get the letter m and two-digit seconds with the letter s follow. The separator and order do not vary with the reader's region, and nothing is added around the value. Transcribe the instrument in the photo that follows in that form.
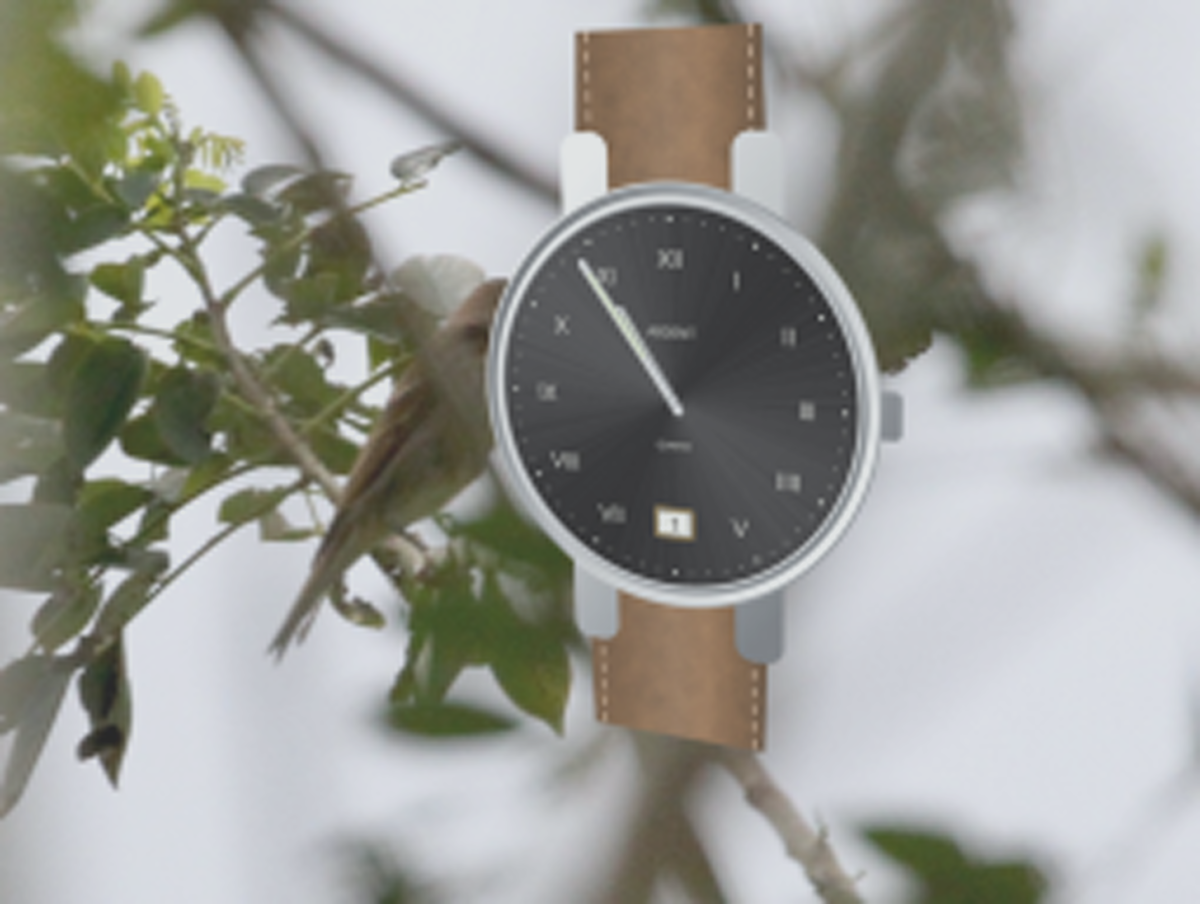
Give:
10h54
